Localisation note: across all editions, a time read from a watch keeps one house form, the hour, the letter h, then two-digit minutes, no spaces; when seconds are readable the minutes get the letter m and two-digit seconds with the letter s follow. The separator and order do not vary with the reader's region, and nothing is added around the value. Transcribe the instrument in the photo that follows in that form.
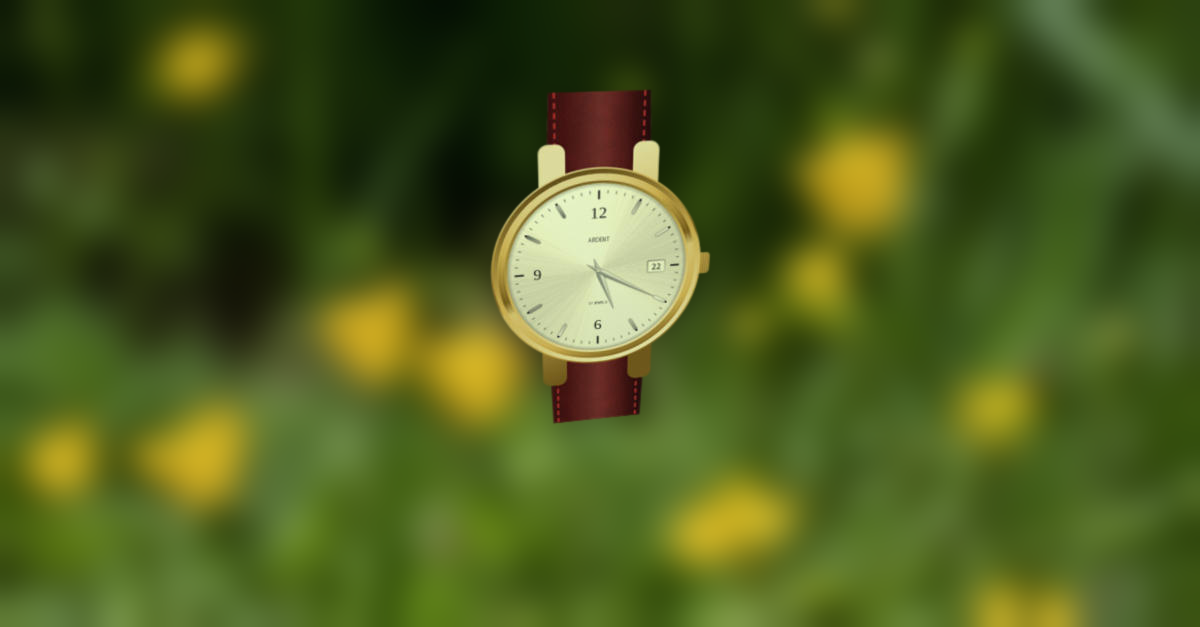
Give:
5h20
